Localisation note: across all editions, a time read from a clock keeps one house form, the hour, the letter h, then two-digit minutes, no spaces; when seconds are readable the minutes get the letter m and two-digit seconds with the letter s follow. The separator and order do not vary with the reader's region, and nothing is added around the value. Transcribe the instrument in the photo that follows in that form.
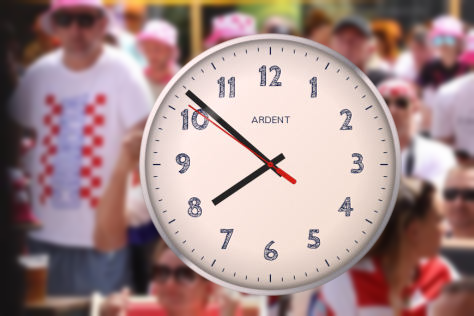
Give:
7h51m51s
